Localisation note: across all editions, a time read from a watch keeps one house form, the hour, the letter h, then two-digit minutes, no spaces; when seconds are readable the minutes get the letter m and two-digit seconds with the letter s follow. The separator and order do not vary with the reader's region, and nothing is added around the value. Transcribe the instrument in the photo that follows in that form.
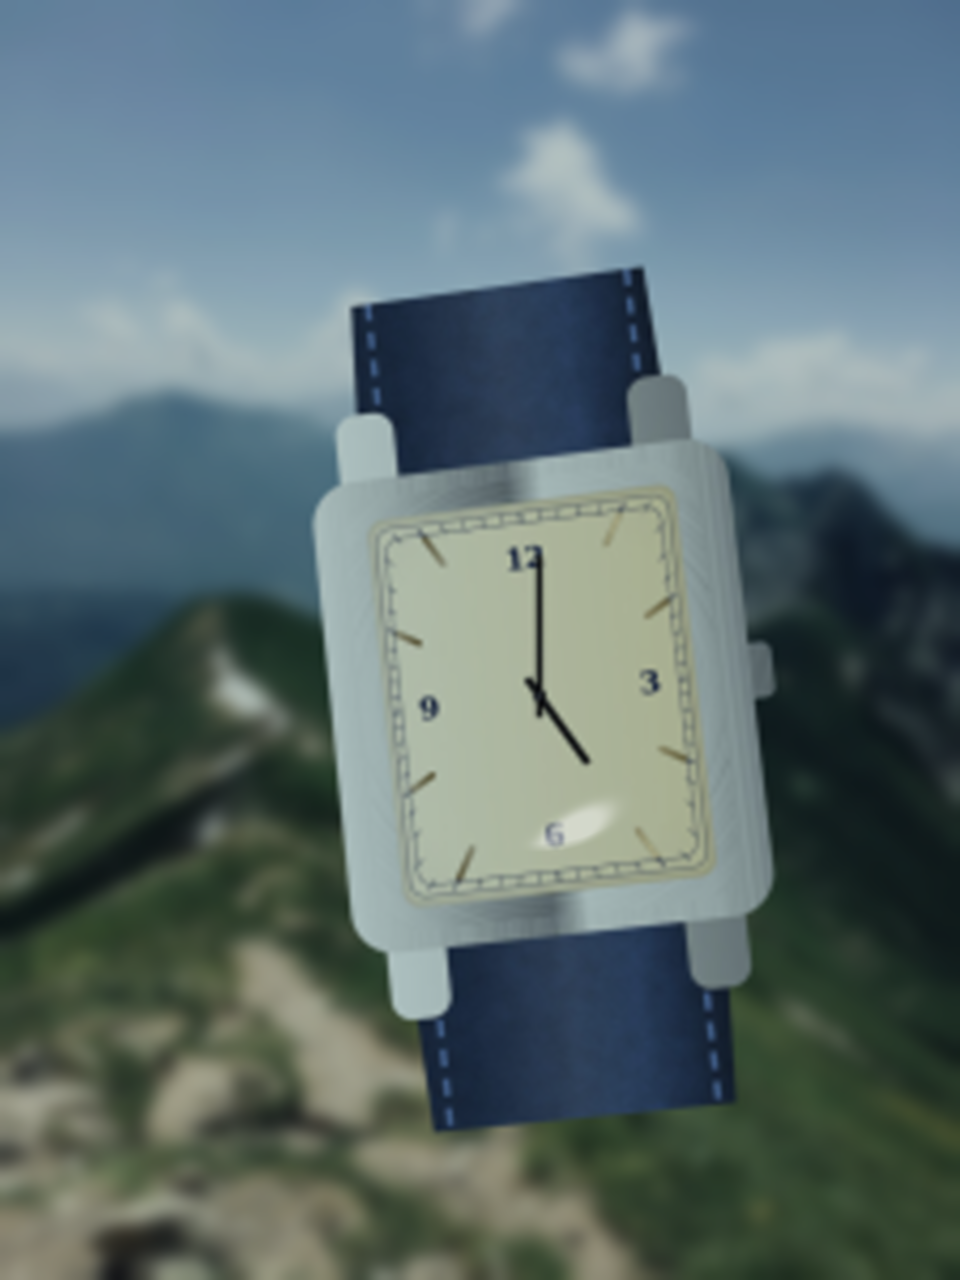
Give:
5h01
